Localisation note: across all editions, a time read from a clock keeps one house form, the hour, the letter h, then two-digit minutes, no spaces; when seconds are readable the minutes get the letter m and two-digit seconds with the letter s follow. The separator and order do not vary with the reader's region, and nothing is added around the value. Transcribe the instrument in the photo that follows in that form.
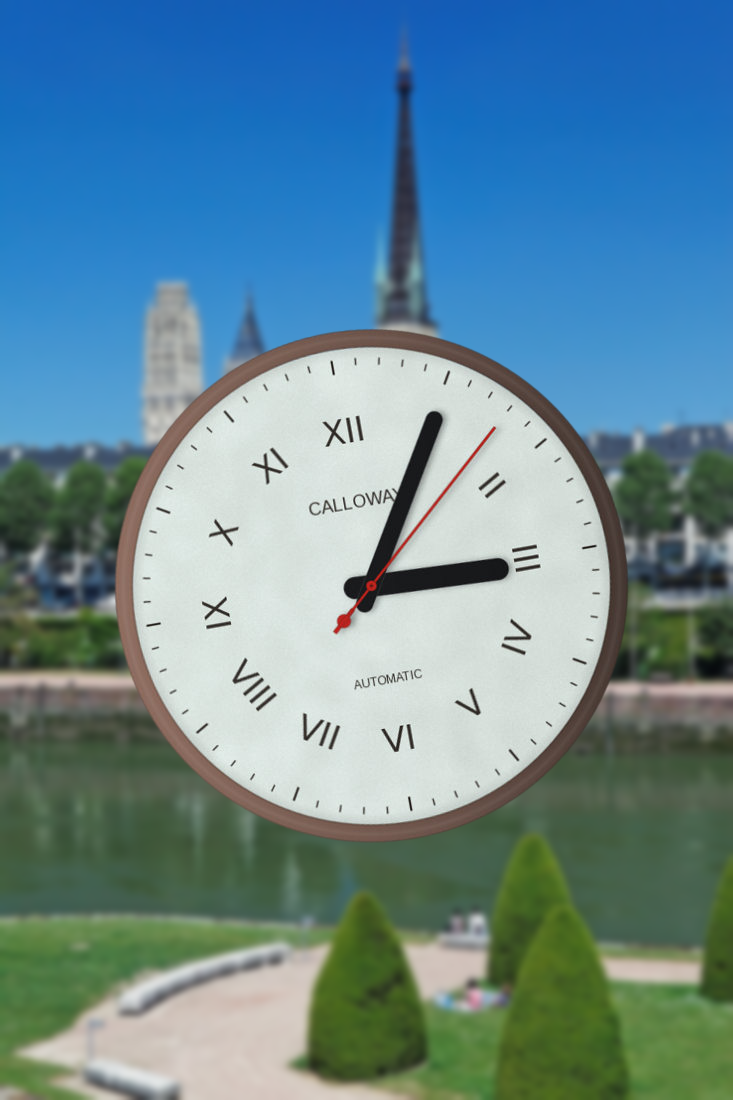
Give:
3h05m08s
